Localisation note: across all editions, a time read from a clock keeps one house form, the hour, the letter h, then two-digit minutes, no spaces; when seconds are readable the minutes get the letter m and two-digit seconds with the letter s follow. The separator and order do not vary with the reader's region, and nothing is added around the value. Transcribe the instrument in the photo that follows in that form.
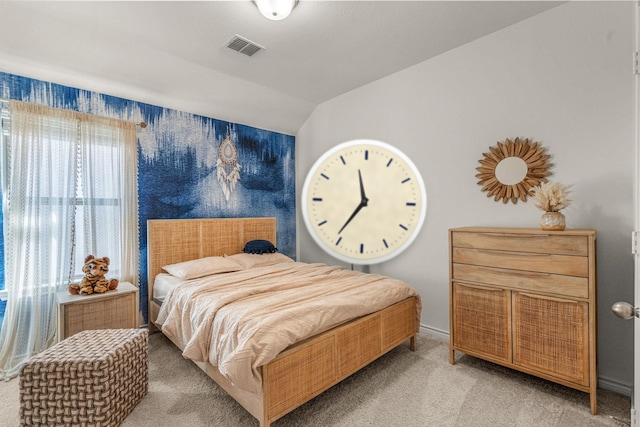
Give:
11h36
